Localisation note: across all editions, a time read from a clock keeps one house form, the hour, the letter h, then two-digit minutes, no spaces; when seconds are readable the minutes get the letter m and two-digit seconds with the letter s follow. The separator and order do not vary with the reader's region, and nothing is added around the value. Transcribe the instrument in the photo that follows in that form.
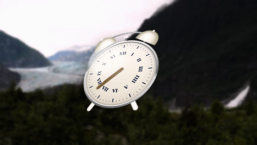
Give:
7h38
